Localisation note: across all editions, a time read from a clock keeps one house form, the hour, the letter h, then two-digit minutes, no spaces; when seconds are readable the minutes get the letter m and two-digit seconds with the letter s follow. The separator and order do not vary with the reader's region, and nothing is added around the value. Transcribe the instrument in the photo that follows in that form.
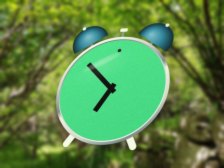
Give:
6h52
